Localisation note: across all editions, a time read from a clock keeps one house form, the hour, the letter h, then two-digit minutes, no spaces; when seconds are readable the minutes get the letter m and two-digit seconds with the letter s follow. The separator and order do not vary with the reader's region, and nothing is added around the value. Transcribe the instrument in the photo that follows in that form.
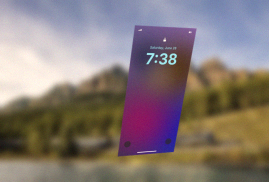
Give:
7h38
